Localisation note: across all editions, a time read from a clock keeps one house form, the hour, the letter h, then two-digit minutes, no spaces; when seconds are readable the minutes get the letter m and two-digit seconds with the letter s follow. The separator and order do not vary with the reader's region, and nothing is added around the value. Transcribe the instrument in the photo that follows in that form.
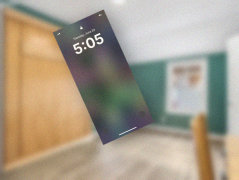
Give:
5h05
